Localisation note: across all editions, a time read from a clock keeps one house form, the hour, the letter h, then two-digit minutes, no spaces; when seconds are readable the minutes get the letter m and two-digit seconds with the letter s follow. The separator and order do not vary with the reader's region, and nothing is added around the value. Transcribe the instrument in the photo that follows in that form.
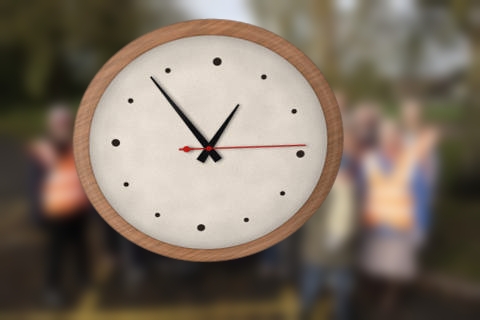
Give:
12h53m14s
